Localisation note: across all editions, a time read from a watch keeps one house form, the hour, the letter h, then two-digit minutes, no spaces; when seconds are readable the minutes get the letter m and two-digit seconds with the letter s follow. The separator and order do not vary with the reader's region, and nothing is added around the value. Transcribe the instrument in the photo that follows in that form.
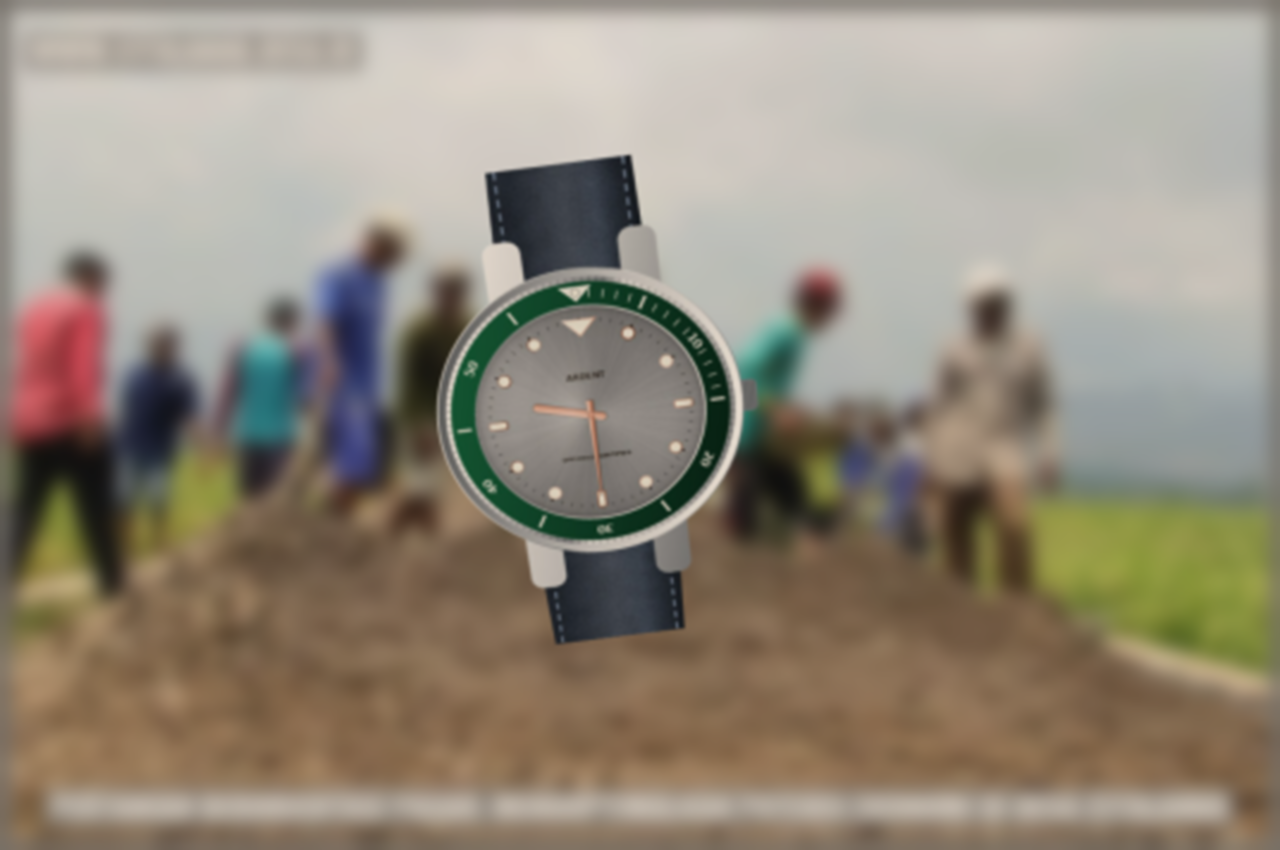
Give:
9h30
